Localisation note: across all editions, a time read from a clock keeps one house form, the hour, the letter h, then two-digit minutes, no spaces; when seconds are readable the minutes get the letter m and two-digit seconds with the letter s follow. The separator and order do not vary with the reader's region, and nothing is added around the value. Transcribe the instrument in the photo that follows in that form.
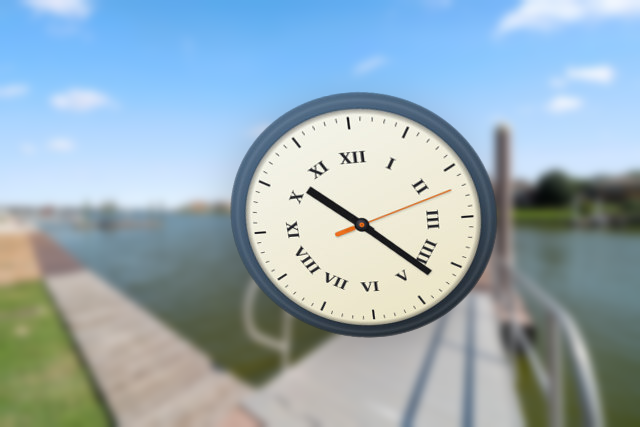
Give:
10h22m12s
